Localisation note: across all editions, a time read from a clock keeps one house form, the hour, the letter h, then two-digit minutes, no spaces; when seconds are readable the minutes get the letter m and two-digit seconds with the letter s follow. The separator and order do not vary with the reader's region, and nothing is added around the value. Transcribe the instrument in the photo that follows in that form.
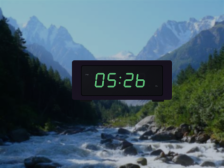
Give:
5h26
